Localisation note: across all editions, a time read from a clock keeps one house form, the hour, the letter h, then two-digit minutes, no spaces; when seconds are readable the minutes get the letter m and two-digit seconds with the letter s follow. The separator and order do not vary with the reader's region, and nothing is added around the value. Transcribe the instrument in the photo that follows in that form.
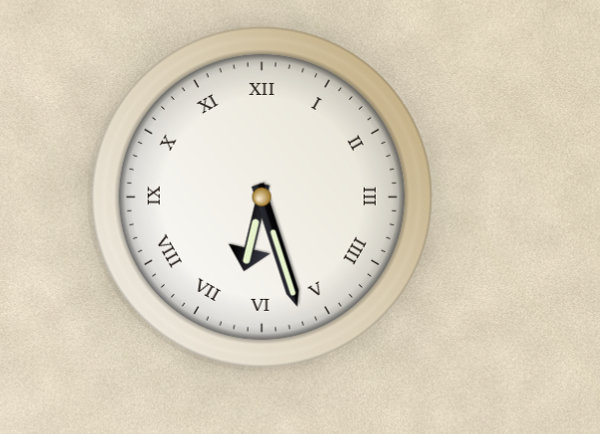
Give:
6h27
